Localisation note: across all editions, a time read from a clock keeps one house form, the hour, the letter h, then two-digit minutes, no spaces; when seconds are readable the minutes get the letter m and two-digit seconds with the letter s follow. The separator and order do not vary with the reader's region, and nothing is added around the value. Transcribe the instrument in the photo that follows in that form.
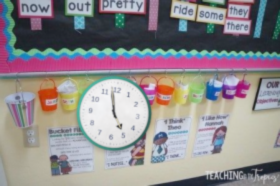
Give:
4h58
